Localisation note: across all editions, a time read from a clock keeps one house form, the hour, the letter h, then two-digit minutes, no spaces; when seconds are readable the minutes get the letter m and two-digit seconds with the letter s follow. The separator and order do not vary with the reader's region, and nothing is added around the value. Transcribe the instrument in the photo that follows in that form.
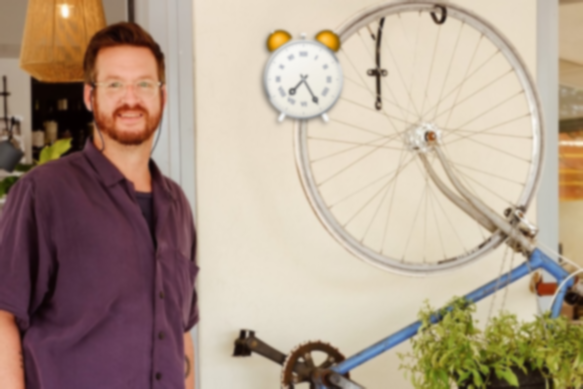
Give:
7h25
